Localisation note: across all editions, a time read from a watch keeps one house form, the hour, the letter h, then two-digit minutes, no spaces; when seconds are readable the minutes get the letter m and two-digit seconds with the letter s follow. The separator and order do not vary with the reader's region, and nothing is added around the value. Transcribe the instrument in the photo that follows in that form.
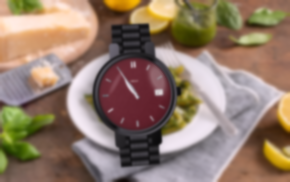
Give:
10h55
